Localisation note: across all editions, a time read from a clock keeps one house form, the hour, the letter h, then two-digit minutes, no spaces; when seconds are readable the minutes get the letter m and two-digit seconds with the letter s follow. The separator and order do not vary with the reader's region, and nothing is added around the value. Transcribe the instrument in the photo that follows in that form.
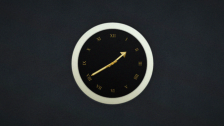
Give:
1h40
